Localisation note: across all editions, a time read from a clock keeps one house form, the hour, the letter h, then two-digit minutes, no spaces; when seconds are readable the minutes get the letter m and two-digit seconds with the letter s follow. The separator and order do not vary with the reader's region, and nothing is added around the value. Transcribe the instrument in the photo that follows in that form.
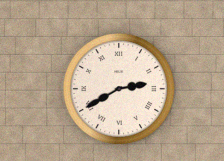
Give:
2h40
